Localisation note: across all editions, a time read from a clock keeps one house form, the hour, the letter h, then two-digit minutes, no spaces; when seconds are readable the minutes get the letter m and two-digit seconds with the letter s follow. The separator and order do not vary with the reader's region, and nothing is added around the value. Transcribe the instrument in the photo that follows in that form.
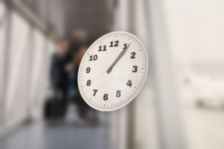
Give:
1h06
